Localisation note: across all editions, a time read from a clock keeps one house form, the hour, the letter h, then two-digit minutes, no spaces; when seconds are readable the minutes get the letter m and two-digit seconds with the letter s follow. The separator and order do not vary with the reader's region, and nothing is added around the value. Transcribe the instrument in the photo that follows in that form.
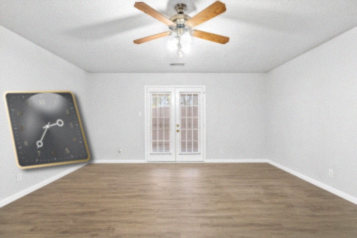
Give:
2h36
